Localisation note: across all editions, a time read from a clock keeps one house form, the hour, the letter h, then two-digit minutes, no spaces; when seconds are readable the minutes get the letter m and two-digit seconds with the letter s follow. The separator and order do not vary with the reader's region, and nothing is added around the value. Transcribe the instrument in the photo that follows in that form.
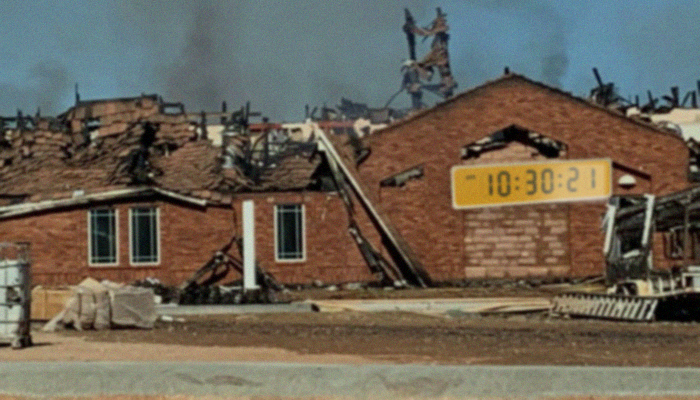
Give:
10h30m21s
